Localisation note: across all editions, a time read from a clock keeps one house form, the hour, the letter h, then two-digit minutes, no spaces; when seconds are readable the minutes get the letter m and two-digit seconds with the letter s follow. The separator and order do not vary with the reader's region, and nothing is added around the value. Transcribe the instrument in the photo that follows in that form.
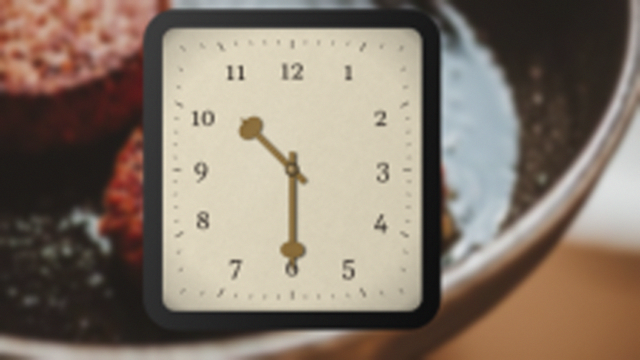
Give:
10h30
